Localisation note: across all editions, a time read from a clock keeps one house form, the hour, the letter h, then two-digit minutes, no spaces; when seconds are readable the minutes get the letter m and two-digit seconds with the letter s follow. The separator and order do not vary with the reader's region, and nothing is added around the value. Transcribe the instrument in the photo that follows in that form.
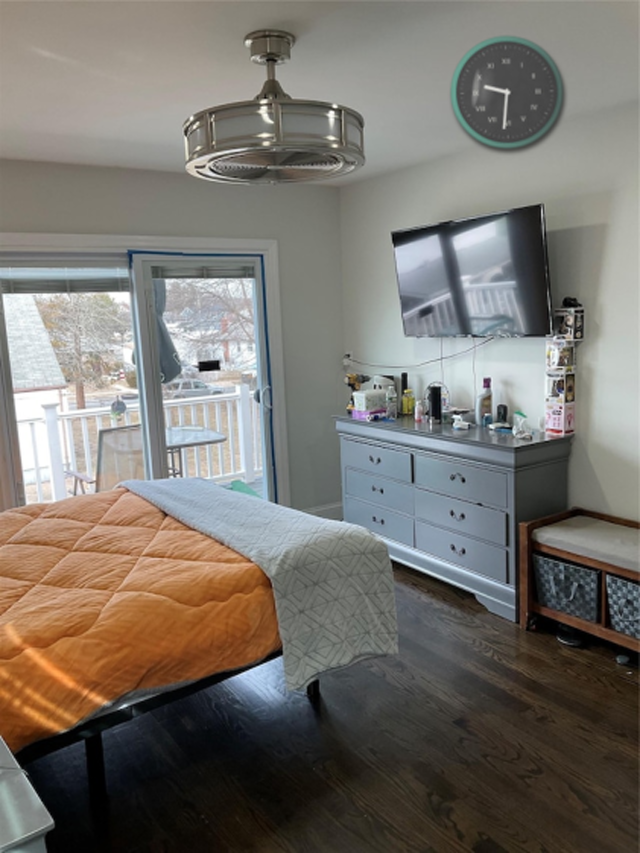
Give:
9h31
